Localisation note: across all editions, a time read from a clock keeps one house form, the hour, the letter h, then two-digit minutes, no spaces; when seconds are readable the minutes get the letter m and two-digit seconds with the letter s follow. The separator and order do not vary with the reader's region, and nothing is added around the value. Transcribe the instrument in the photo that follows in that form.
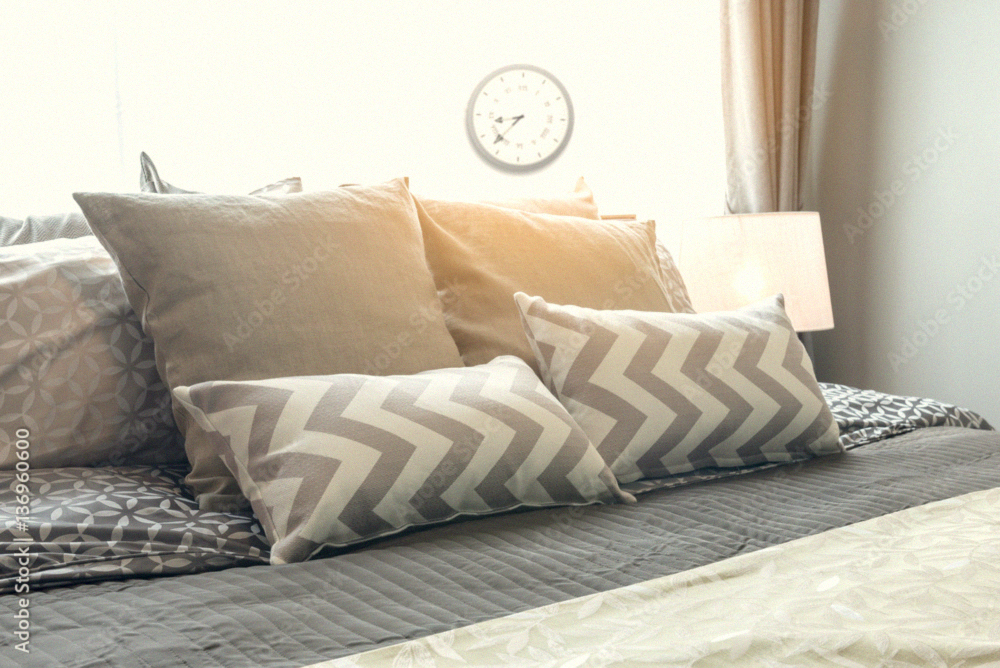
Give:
8h37
